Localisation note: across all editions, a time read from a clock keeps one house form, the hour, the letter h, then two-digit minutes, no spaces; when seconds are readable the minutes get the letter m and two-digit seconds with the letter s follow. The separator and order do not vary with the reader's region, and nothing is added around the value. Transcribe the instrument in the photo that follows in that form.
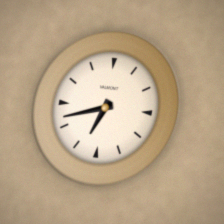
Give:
6h42
